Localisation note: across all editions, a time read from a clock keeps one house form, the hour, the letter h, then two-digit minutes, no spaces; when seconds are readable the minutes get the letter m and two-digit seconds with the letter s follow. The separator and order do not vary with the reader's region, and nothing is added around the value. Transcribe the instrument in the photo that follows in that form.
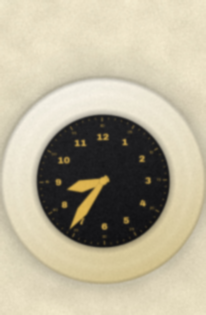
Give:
8h36
